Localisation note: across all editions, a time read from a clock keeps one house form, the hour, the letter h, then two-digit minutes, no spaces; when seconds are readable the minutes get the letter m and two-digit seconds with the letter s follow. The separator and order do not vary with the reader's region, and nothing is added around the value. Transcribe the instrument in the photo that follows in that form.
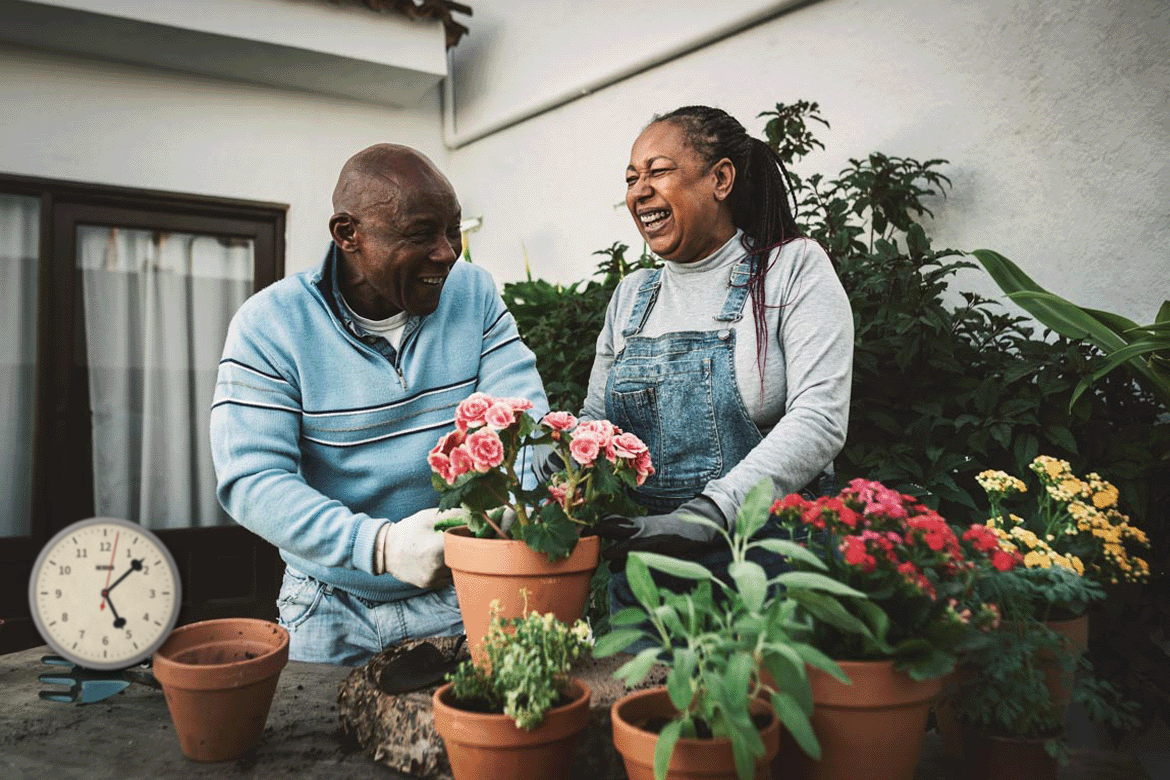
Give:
5h08m02s
